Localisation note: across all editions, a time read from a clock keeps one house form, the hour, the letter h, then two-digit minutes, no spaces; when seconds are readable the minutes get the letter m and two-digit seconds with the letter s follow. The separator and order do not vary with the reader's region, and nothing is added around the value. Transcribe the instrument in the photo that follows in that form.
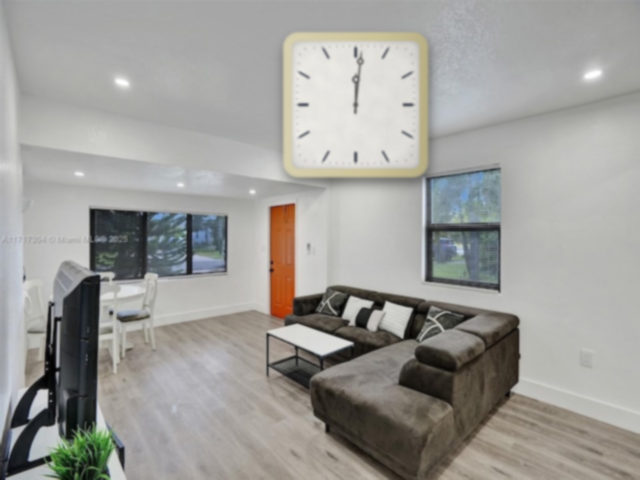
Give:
12h01
